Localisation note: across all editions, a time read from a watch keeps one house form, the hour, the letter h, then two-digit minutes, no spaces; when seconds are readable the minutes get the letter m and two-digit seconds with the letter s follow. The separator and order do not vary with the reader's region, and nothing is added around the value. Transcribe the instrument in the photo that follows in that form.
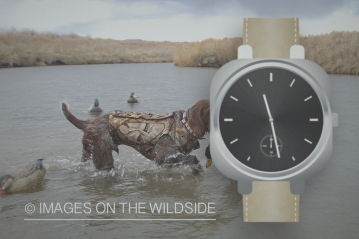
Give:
11h28
